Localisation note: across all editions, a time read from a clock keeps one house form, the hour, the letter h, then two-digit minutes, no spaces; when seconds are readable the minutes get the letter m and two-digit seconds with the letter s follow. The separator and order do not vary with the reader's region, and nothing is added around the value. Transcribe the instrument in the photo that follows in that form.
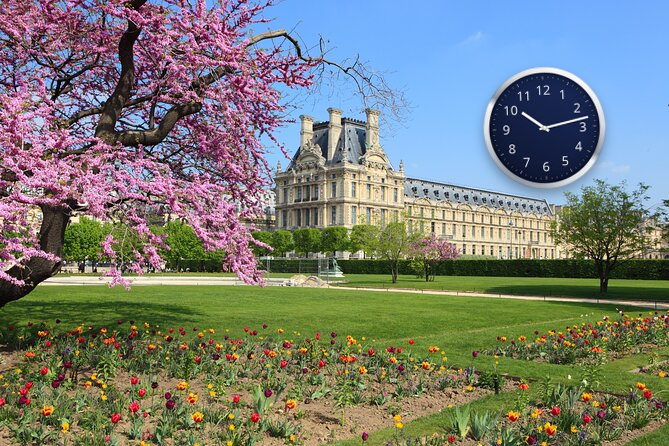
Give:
10h13
